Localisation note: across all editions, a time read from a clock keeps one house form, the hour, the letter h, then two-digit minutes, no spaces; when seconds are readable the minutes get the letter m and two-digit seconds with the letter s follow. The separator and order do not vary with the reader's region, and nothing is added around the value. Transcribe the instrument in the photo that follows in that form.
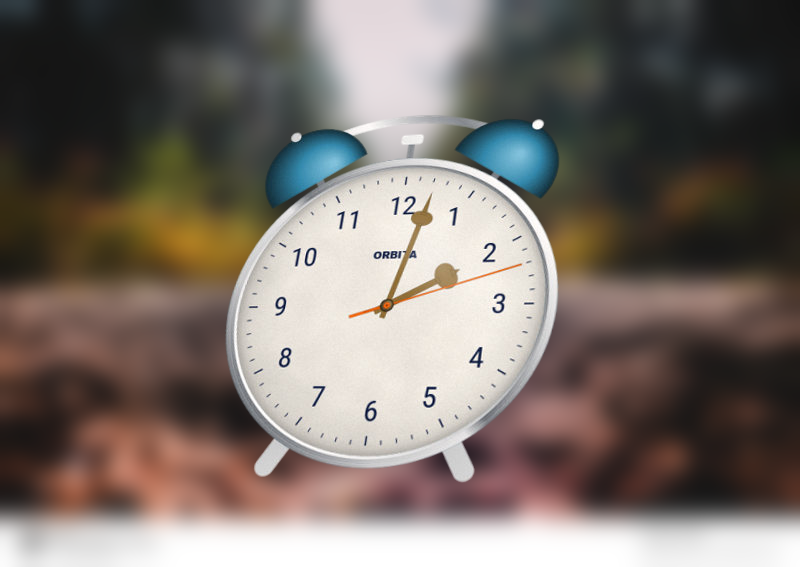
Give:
2h02m12s
